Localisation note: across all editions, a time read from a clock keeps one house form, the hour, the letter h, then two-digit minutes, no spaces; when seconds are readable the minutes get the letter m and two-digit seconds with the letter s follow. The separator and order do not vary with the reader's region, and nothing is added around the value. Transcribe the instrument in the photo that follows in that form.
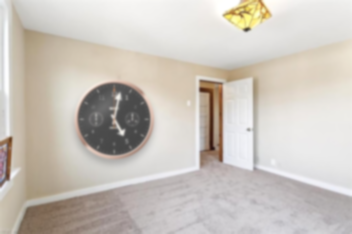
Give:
5h02
